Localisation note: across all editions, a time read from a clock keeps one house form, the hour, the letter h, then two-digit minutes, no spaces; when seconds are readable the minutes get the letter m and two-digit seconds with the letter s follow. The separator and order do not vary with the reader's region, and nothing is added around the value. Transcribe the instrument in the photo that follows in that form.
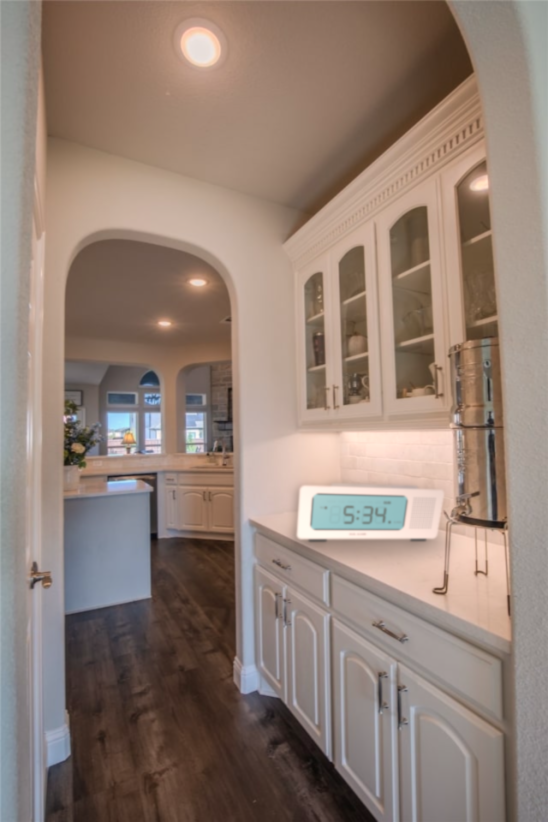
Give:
5h34
